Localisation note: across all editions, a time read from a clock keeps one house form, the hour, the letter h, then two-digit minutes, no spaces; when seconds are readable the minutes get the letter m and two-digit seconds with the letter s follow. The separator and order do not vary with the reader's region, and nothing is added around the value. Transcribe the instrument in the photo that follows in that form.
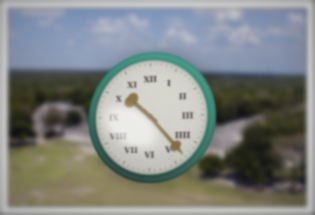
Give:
10h23
